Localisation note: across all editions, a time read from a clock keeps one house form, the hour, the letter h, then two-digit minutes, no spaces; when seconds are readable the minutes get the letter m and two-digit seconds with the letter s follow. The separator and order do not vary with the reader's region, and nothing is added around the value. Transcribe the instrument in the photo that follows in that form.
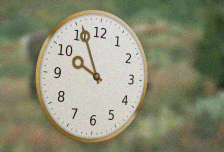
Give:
9h56
